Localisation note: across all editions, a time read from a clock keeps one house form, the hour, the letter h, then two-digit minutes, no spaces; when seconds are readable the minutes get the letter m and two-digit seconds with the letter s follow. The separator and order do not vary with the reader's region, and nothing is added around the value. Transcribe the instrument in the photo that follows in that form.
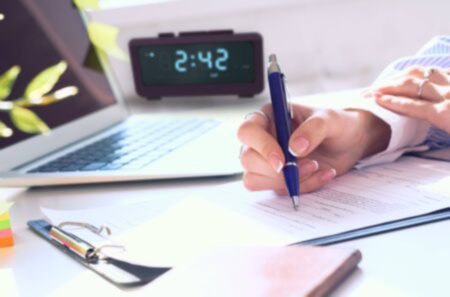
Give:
2h42
